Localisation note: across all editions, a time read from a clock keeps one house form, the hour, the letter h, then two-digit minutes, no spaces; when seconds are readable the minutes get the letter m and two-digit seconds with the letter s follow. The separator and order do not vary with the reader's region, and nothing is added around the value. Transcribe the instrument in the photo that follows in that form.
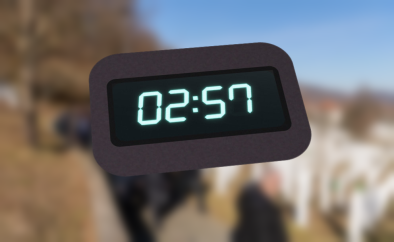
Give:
2h57
